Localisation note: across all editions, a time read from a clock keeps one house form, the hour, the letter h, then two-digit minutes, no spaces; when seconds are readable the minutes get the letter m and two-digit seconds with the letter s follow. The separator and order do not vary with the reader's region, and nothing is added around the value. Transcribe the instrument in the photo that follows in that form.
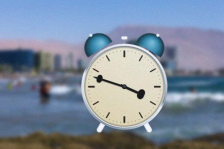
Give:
3h48
